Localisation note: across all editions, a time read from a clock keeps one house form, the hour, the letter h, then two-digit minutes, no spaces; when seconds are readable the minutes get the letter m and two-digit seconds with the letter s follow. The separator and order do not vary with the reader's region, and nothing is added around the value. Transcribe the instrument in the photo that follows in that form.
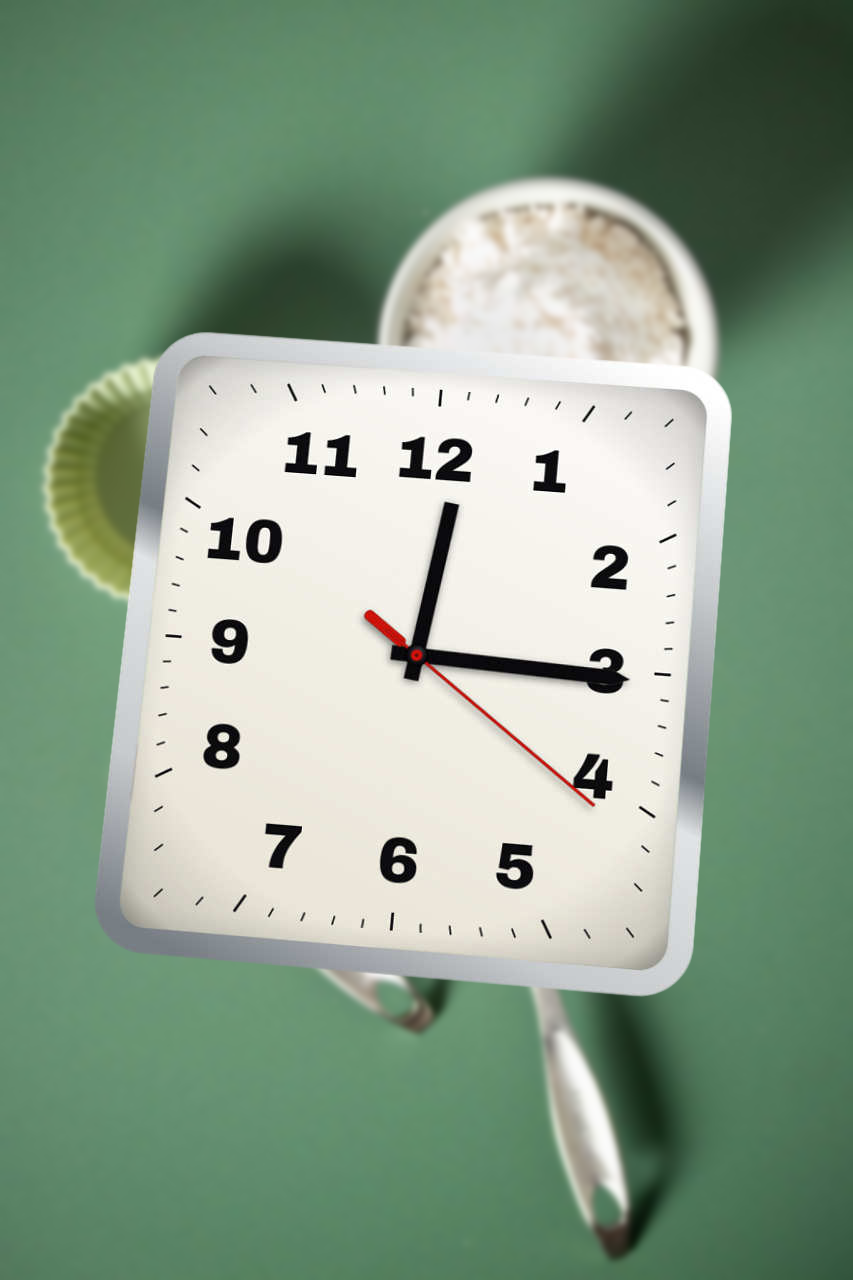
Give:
12h15m21s
